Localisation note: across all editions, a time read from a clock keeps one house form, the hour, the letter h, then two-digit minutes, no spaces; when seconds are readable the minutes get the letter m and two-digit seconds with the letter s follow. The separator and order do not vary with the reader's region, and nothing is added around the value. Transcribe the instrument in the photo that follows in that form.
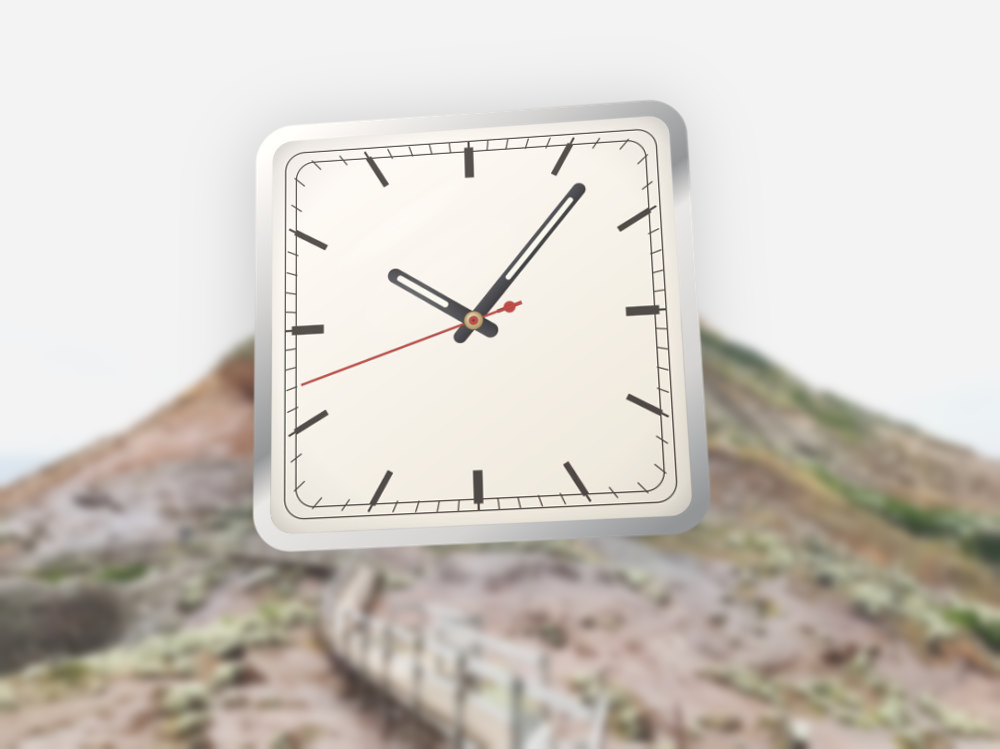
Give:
10h06m42s
